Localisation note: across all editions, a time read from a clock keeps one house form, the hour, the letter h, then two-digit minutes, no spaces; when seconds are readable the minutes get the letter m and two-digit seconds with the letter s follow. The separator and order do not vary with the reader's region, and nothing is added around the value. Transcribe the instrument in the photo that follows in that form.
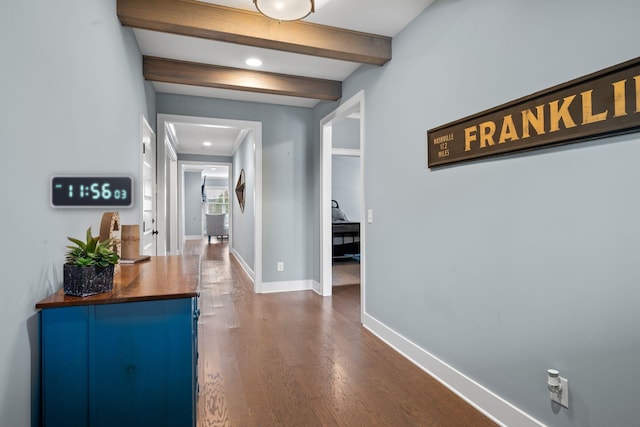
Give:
11h56
